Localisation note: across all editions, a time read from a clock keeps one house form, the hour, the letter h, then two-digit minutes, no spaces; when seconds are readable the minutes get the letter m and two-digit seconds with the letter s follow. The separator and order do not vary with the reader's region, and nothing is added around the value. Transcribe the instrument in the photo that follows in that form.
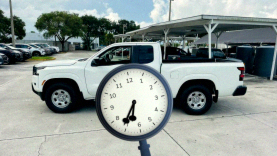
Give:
6h36
